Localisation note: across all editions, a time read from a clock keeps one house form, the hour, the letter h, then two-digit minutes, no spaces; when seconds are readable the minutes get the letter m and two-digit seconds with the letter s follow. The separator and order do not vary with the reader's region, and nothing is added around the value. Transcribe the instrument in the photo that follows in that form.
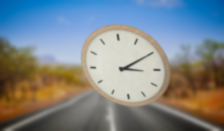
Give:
3h10
